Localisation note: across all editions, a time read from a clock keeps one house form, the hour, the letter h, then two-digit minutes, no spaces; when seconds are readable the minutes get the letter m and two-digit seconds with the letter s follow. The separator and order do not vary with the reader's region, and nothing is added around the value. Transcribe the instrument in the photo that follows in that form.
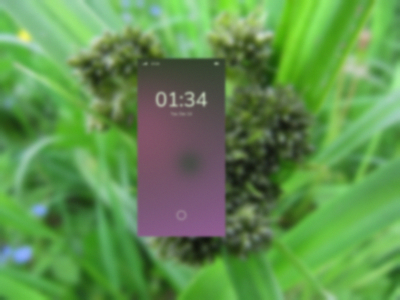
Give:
1h34
